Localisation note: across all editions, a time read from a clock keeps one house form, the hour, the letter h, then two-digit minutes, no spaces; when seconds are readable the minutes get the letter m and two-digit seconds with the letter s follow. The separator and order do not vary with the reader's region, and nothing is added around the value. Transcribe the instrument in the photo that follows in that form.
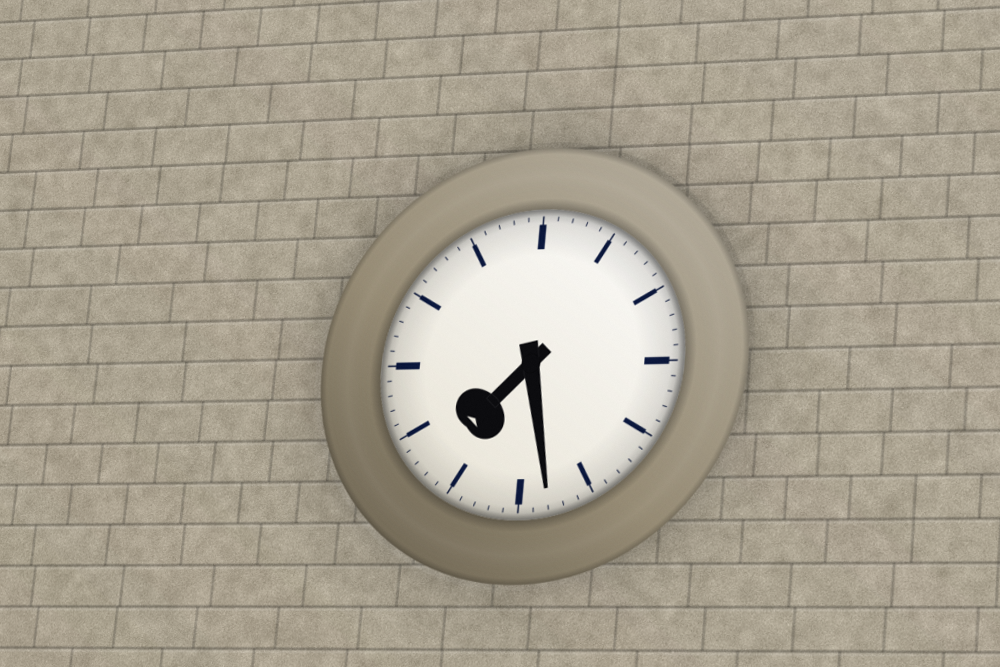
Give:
7h28
